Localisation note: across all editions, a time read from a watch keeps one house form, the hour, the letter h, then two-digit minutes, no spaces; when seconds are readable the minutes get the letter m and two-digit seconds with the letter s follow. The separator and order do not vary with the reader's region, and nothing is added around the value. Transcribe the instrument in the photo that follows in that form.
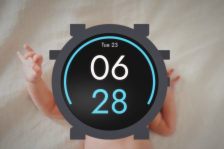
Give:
6h28
